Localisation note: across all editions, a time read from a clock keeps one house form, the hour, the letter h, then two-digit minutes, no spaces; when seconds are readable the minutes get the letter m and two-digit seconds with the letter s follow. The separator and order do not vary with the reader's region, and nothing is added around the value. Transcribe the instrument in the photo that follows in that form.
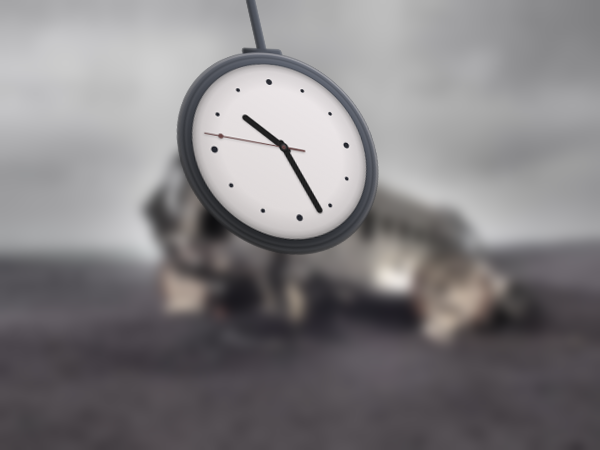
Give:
10h26m47s
